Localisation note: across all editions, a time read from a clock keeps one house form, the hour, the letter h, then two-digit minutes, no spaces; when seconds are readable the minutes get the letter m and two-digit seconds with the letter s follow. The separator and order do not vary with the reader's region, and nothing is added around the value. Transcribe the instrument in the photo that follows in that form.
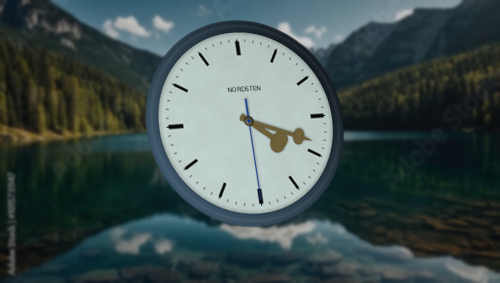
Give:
4h18m30s
